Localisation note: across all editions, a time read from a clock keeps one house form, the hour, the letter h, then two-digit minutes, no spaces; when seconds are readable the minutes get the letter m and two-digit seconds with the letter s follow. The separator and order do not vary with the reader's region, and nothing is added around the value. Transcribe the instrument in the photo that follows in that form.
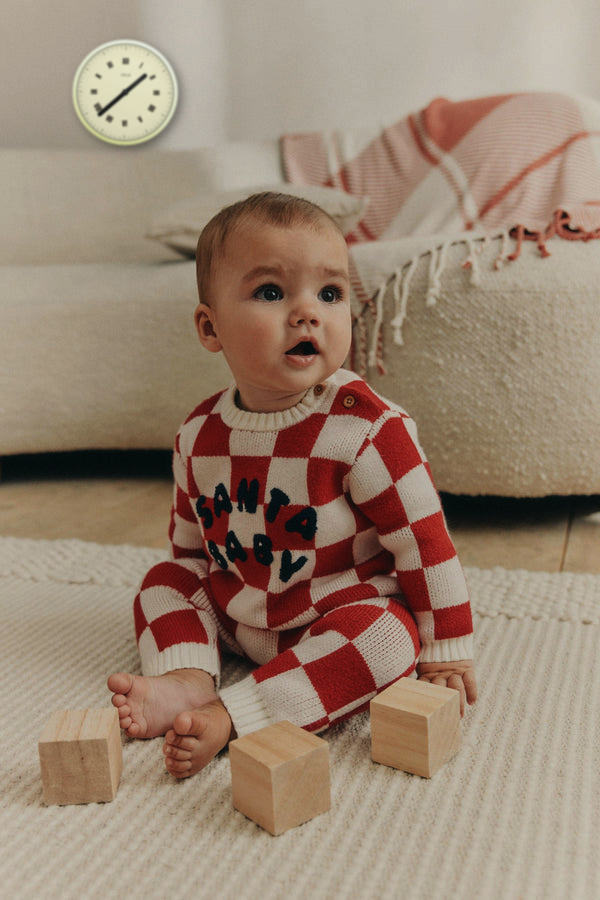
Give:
1h38
